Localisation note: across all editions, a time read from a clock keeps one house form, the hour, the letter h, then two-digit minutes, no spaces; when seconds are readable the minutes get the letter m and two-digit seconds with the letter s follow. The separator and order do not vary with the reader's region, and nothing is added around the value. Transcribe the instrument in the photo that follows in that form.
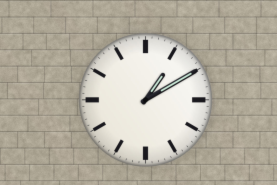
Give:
1h10
